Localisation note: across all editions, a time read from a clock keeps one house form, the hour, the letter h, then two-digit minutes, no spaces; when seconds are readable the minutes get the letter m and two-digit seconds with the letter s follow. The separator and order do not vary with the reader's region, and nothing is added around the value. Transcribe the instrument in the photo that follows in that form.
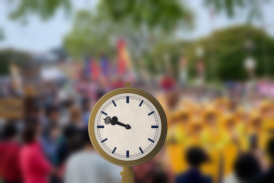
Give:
9h48
